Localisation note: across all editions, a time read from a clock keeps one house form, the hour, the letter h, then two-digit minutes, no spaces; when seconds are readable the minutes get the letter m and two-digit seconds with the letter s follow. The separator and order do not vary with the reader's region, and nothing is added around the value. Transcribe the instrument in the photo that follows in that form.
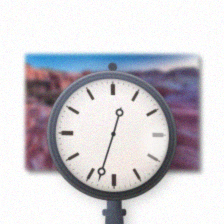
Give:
12h33
